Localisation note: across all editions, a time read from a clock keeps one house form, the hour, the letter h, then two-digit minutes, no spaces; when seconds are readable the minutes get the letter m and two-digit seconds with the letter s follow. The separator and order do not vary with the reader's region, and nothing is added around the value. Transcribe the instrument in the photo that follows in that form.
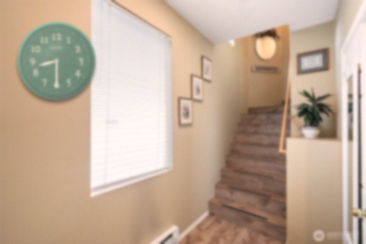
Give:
8h30
